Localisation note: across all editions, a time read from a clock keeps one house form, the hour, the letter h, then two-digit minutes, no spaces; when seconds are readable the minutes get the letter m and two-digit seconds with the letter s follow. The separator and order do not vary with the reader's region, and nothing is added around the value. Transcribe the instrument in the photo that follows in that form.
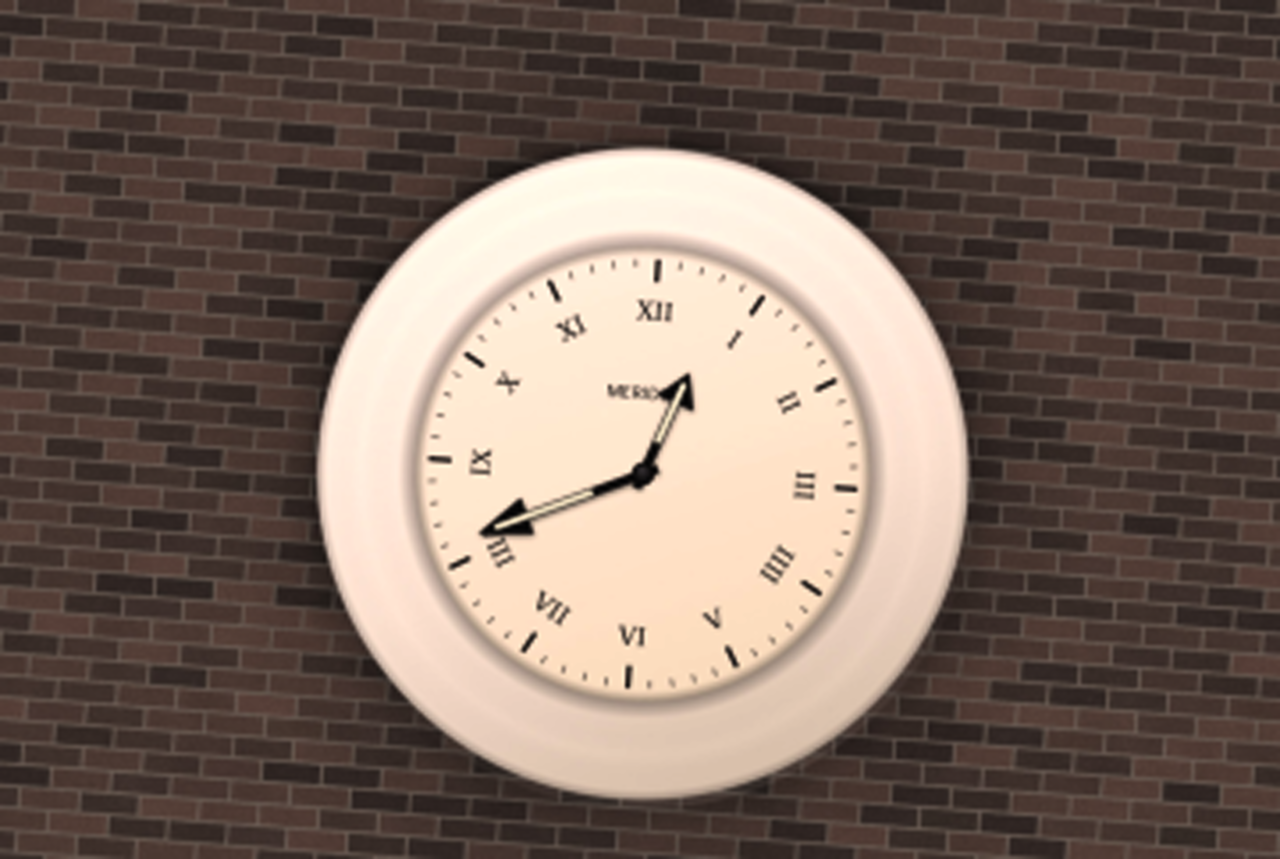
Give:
12h41
